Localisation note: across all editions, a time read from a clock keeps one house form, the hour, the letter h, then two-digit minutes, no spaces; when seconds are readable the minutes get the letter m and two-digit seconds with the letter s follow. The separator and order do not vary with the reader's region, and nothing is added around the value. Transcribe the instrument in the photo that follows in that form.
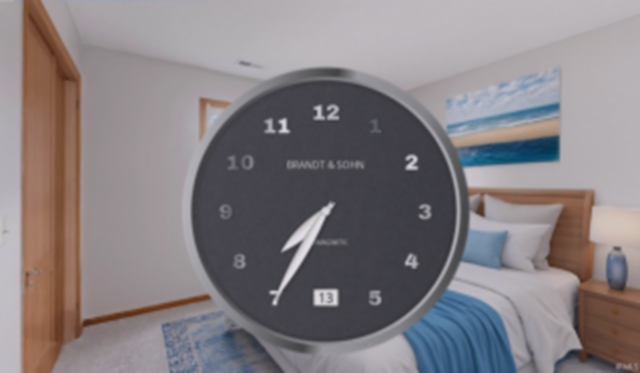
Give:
7h35
